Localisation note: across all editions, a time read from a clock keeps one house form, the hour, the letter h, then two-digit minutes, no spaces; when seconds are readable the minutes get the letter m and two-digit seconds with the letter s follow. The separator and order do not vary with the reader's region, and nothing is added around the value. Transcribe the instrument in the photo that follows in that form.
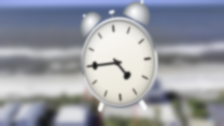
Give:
4h45
